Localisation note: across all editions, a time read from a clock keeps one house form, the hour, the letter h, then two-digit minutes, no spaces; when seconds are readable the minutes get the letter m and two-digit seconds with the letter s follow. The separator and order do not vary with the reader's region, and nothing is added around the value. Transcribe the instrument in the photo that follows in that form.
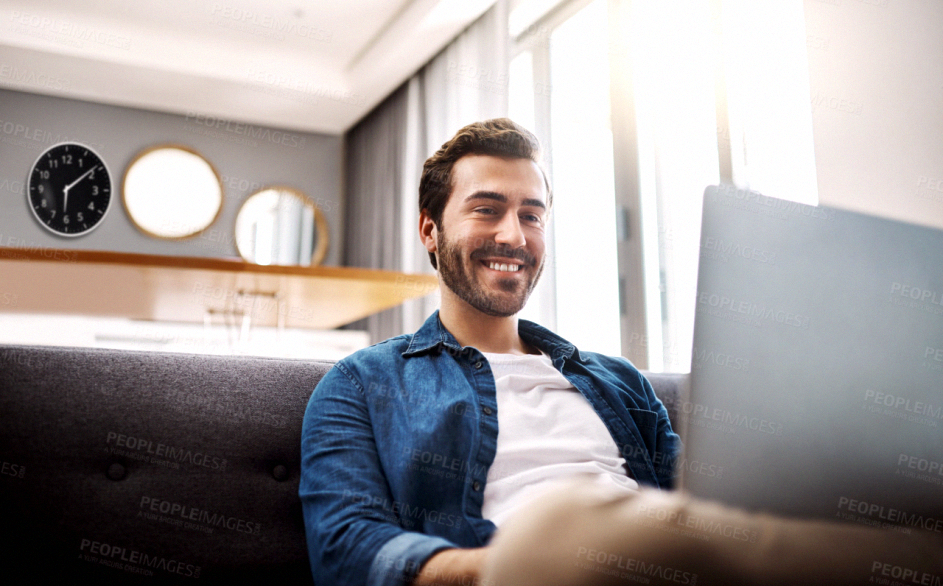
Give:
6h09
